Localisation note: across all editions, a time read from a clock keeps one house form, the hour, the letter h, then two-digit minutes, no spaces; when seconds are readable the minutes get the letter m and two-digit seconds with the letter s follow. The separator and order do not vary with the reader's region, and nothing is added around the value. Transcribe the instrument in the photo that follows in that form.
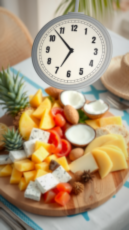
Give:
6h53
